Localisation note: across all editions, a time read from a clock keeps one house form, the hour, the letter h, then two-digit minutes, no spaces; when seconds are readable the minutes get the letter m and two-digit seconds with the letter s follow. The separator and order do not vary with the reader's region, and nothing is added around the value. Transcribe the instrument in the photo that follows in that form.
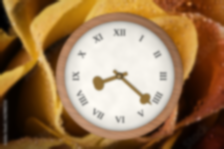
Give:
8h22
